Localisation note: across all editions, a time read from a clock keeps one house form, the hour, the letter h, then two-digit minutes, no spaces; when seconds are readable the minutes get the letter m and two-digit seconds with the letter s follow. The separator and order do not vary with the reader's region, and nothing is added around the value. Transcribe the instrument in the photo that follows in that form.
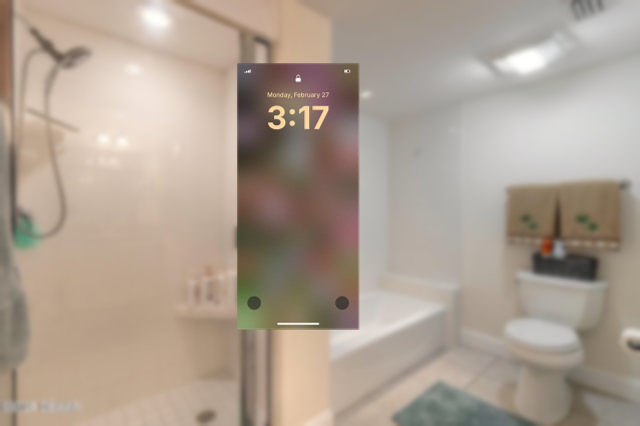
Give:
3h17
